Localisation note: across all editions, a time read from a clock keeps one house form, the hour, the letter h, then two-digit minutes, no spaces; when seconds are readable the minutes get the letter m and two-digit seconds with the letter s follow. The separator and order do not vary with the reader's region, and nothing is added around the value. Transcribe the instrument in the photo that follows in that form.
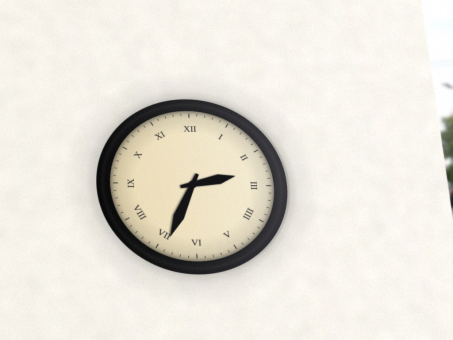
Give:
2h34
